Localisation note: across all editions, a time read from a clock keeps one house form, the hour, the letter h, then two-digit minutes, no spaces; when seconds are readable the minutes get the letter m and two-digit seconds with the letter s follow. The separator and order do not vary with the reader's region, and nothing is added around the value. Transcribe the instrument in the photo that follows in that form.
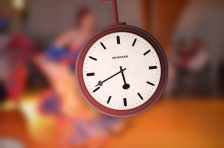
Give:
5h41
